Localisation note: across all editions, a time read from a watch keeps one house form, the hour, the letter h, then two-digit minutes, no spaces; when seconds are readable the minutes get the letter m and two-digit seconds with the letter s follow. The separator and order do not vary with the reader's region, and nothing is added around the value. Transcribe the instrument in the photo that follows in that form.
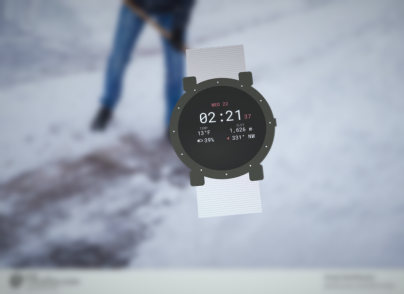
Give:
2h21
